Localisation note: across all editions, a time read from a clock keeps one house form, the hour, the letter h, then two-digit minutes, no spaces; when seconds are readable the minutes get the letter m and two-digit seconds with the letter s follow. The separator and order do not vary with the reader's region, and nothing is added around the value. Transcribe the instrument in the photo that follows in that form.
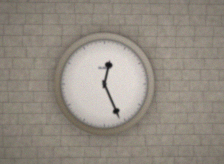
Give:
12h26
